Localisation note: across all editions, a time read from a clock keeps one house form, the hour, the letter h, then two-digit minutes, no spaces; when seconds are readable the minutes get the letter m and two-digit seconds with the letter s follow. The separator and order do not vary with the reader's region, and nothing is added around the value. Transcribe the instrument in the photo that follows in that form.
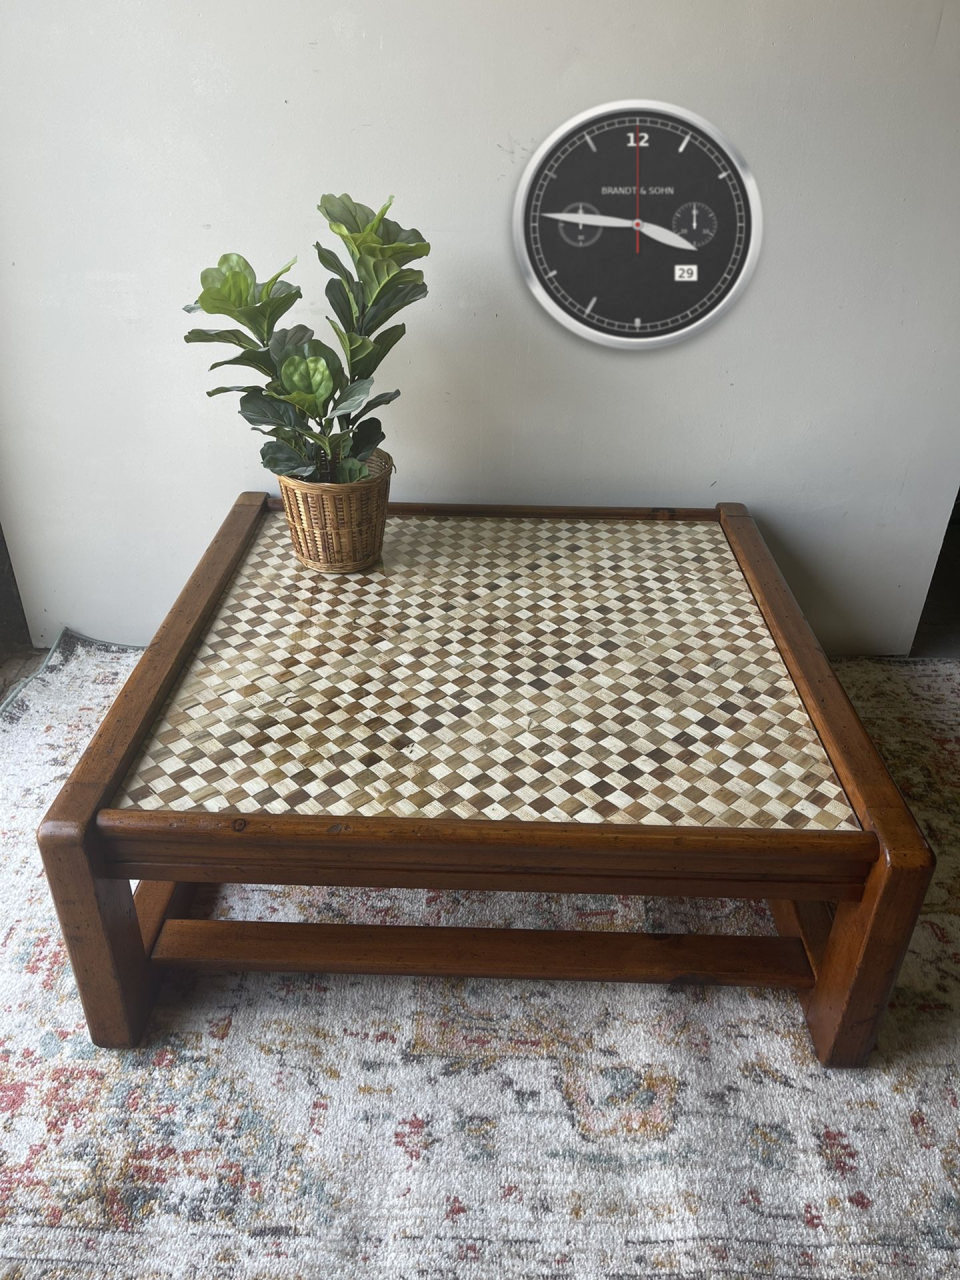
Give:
3h46
